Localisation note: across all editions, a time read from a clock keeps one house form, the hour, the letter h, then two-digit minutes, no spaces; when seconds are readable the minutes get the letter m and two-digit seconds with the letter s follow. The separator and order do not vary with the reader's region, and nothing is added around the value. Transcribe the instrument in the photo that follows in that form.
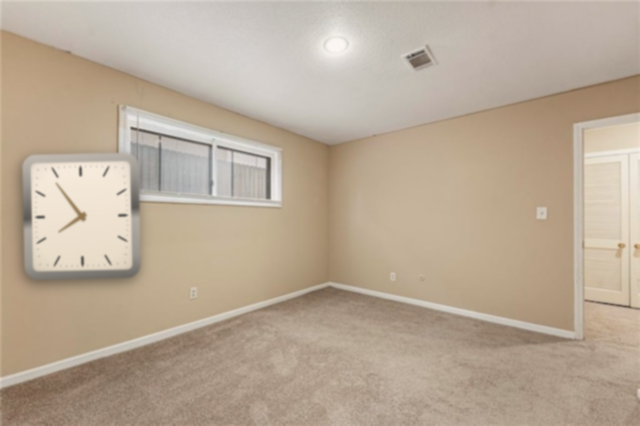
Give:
7h54
